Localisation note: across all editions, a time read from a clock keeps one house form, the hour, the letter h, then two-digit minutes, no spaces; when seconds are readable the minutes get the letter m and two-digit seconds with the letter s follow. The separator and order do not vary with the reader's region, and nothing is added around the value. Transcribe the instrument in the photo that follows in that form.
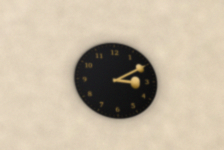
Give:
3h10
